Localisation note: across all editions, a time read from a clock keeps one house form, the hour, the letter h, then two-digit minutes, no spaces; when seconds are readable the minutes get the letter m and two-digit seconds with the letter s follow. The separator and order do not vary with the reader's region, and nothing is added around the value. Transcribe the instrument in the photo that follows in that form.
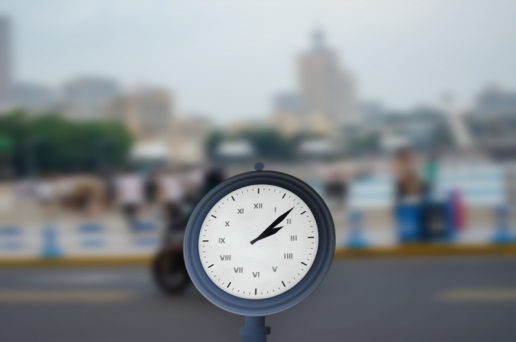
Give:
2h08
